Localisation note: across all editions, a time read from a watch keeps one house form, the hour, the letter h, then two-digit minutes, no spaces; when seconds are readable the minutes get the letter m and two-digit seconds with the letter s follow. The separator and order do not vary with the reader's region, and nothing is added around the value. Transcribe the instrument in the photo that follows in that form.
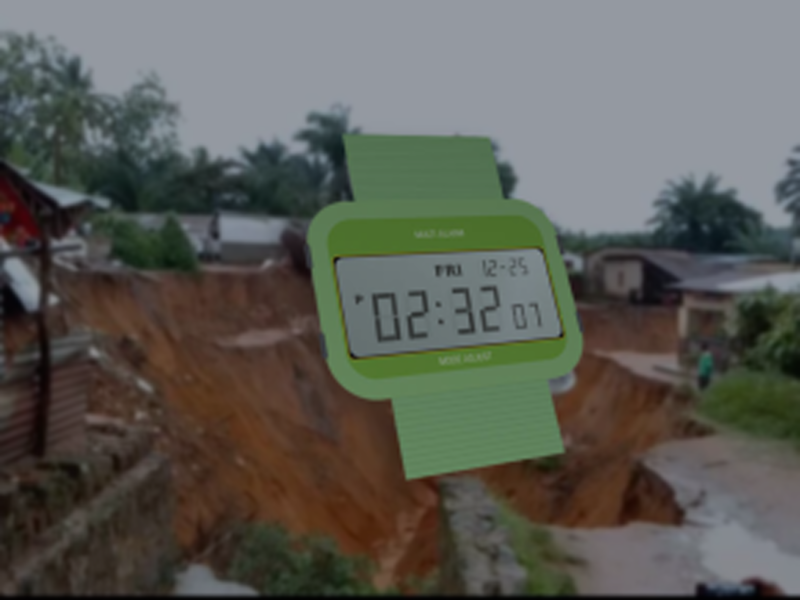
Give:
2h32m07s
